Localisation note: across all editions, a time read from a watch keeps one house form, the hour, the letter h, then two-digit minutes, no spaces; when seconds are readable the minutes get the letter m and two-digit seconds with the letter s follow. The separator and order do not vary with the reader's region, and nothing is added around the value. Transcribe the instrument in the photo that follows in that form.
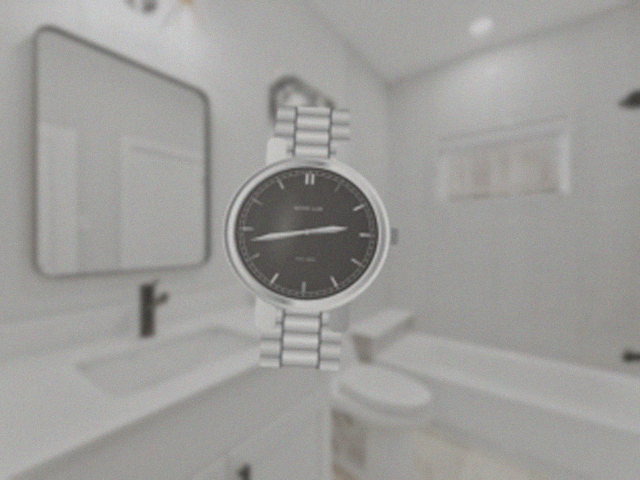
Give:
2h43
